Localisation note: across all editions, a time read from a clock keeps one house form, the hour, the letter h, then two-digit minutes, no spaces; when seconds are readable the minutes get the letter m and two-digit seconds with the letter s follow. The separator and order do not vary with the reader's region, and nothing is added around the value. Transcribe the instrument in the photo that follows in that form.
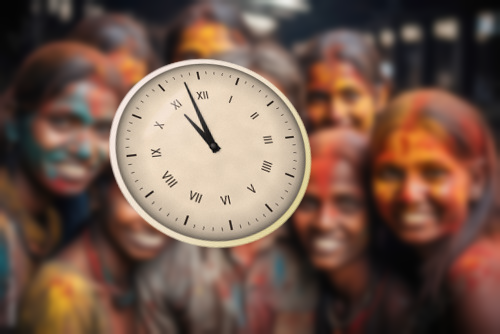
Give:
10h58
